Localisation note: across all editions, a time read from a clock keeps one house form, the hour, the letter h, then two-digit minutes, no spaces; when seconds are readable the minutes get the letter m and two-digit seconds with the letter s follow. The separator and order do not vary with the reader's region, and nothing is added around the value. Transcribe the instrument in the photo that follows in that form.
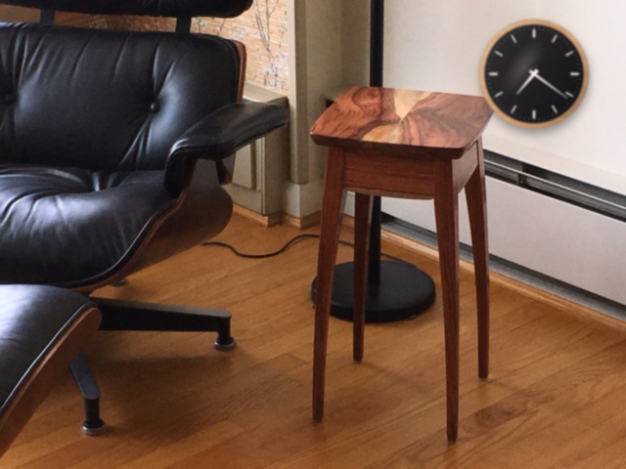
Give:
7h21
